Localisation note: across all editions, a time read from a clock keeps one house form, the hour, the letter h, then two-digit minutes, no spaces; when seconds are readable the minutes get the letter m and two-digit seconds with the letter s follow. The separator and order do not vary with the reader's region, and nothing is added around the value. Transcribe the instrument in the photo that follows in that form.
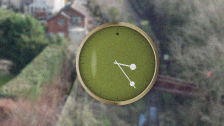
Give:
3h24
